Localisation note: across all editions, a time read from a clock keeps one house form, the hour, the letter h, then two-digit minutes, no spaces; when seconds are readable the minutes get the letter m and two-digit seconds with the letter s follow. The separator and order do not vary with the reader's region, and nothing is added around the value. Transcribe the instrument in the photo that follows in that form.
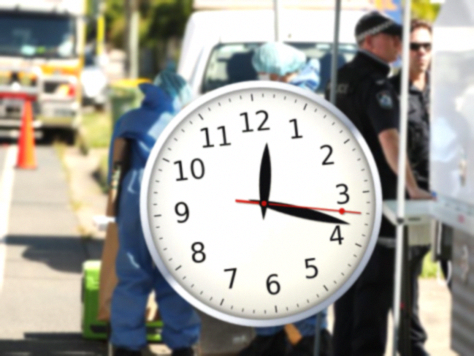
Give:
12h18m17s
